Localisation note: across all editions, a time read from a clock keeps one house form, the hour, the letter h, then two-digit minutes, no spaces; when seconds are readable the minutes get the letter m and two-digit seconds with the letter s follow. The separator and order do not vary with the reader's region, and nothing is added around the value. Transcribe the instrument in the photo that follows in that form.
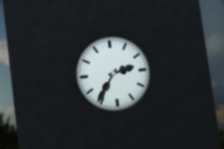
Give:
2h36
